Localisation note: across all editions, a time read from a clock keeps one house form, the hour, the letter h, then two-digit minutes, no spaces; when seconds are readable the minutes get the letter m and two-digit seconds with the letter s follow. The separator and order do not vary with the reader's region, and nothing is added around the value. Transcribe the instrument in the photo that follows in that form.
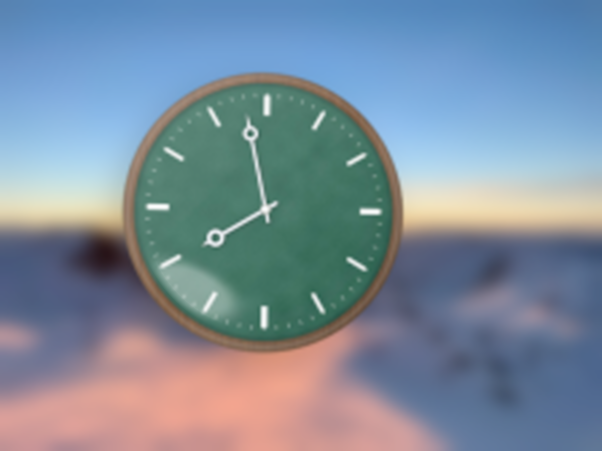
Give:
7h58
